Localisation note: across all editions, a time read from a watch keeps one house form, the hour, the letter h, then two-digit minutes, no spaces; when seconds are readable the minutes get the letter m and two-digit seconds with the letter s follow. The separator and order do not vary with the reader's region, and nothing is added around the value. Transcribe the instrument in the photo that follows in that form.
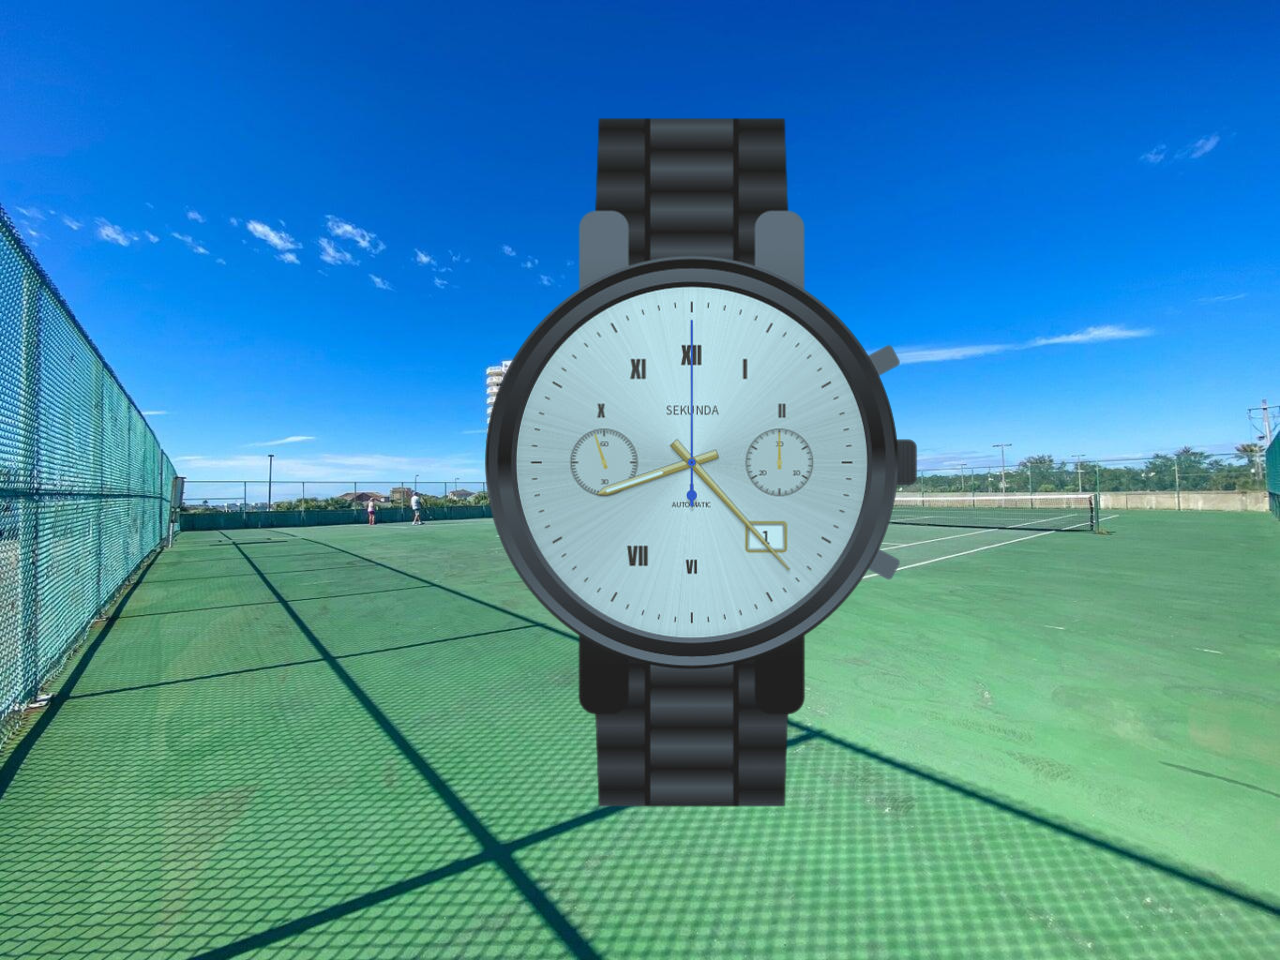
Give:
8h22m57s
